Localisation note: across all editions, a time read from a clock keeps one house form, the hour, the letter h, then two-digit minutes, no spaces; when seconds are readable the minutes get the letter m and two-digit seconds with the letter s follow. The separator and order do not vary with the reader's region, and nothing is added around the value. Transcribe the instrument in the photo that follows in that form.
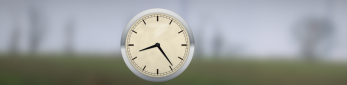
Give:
8h24
